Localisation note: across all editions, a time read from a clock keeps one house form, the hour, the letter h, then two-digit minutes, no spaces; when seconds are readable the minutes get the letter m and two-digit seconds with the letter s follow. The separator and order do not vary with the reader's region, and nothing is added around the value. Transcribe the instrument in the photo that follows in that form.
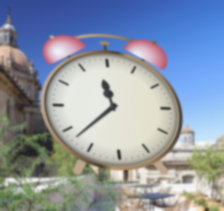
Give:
11h38
